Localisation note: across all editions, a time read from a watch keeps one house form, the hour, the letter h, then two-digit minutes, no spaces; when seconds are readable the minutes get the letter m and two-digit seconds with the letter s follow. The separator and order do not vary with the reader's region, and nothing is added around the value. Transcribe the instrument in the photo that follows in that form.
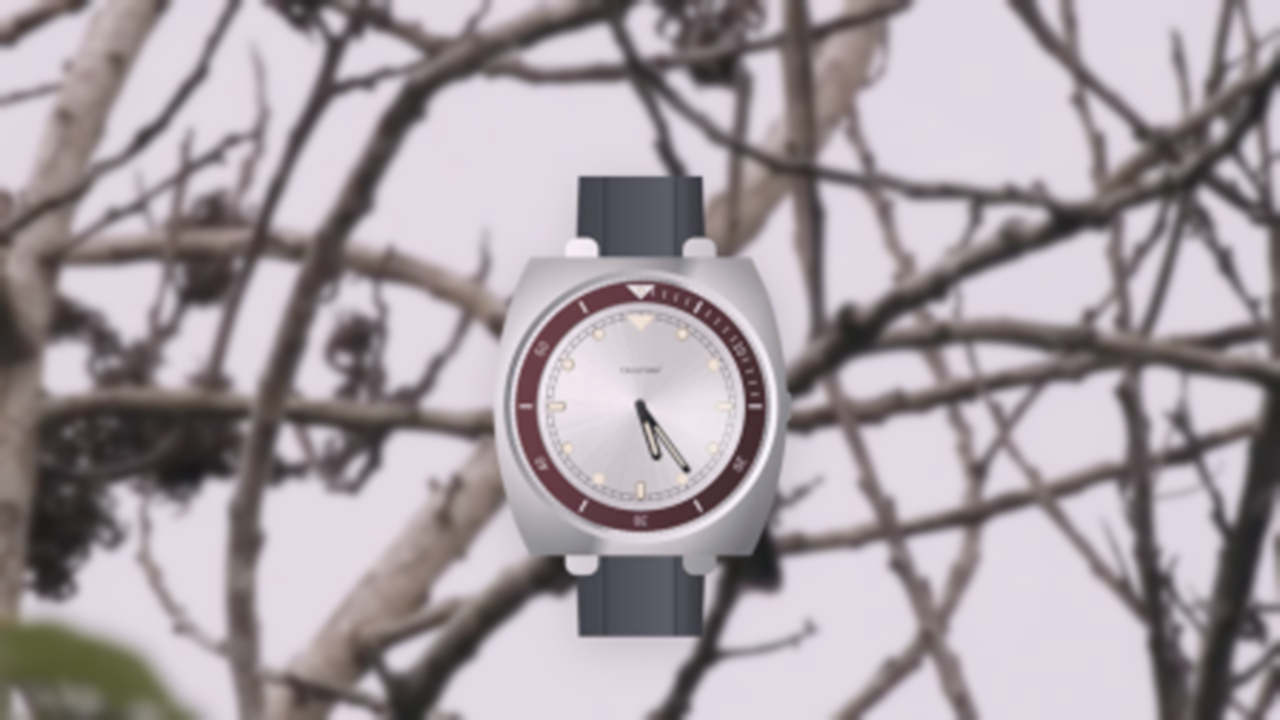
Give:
5h24
